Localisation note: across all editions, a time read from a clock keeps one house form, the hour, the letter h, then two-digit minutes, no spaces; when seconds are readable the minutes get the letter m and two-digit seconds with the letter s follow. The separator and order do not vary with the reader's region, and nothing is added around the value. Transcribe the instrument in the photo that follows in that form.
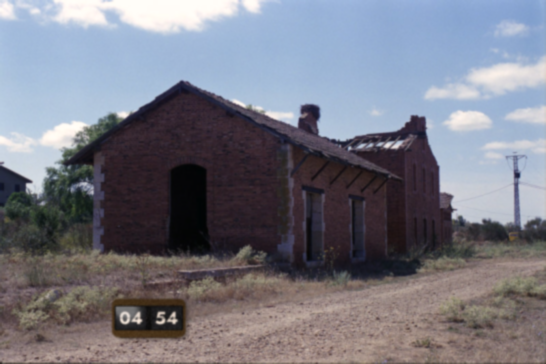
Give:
4h54
